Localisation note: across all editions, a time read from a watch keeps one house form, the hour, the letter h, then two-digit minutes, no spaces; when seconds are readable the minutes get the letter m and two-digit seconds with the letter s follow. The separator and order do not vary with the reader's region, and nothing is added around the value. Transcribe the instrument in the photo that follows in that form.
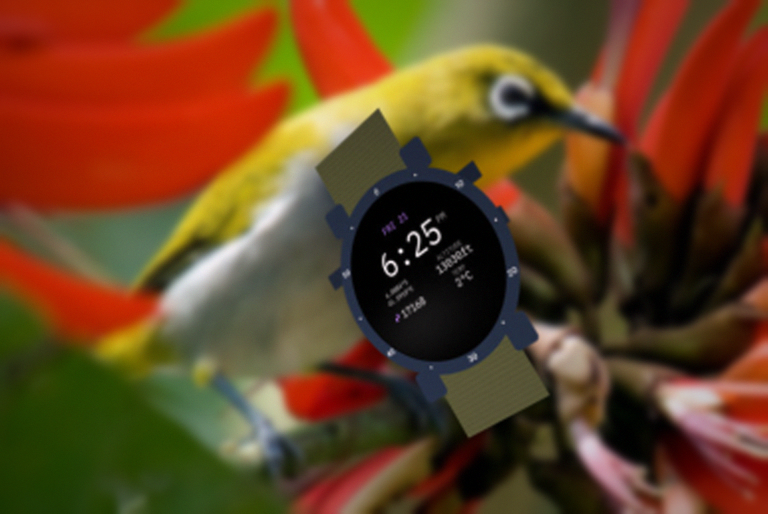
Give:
6h25
